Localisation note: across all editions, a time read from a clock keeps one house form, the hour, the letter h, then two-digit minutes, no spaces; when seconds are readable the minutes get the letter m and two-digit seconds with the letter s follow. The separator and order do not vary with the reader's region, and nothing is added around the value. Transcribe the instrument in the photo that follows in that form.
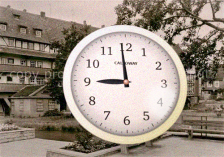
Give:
8h59
